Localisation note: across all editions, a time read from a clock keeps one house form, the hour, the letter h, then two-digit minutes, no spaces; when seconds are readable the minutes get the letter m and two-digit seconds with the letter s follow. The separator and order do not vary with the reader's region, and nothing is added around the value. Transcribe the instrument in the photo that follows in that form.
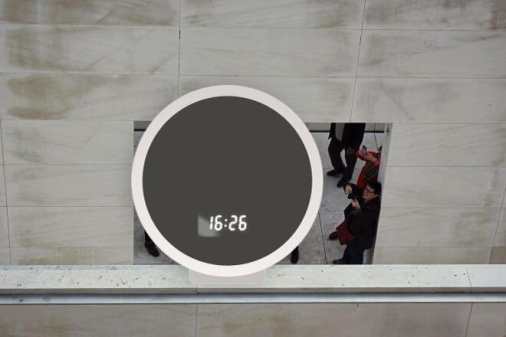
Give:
16h26
